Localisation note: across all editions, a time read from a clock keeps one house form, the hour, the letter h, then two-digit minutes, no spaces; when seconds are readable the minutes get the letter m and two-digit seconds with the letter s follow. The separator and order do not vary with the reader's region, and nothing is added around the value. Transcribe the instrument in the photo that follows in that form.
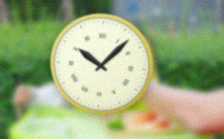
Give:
10h07
